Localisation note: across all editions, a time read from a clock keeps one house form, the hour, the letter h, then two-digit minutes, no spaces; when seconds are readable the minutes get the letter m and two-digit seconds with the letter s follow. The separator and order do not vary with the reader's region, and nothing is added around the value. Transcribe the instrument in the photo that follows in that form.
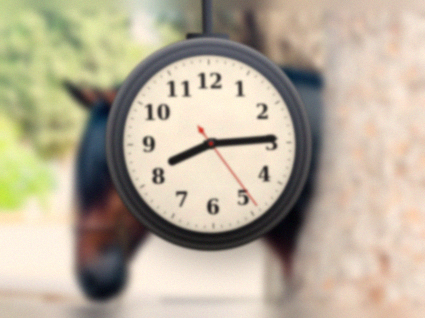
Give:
8h14m24s
